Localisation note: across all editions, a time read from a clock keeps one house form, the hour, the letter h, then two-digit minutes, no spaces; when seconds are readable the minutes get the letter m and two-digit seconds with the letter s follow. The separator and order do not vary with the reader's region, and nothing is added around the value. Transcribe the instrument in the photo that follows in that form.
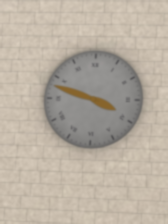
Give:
3h48
